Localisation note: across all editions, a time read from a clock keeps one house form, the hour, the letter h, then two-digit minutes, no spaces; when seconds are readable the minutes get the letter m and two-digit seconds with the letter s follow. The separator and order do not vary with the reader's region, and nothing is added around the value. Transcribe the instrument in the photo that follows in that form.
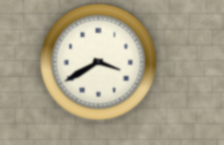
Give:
3h40
